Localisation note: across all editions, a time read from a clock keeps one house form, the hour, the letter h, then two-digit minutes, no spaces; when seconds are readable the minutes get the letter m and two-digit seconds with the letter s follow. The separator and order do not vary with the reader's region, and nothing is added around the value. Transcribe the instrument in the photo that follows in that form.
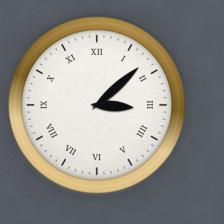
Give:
3h08
